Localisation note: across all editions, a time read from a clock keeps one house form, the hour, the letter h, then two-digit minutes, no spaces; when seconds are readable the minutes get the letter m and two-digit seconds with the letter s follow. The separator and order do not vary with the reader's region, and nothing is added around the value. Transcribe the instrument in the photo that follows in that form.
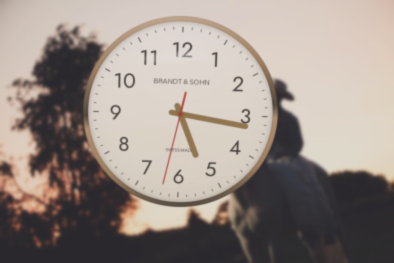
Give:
5h16m32s
